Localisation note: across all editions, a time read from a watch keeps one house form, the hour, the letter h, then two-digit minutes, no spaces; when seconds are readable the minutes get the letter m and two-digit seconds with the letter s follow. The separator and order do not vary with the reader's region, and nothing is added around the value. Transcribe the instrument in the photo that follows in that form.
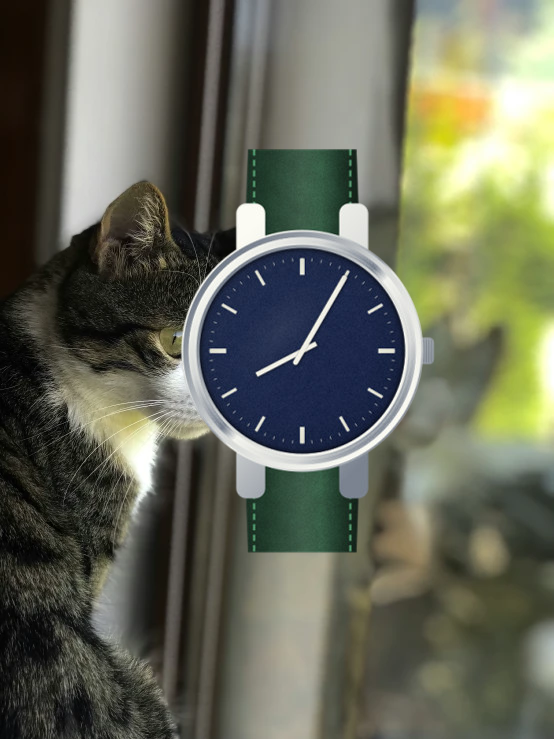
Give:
8h05
